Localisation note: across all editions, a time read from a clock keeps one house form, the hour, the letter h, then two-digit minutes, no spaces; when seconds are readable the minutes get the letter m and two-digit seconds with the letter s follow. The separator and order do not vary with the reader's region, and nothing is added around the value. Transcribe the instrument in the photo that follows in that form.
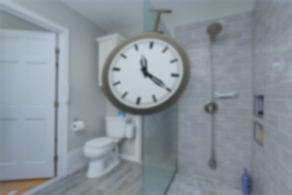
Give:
11h20
